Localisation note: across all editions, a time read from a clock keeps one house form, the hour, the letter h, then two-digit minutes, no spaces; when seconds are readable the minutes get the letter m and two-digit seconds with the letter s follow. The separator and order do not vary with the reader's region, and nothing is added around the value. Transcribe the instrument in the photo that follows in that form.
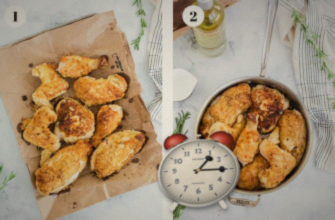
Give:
1h15
